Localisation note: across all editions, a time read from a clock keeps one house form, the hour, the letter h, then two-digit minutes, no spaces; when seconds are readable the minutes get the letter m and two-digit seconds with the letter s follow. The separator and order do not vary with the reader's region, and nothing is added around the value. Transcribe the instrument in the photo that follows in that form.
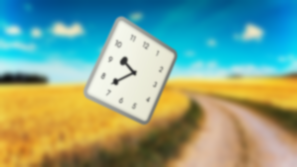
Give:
9h37
